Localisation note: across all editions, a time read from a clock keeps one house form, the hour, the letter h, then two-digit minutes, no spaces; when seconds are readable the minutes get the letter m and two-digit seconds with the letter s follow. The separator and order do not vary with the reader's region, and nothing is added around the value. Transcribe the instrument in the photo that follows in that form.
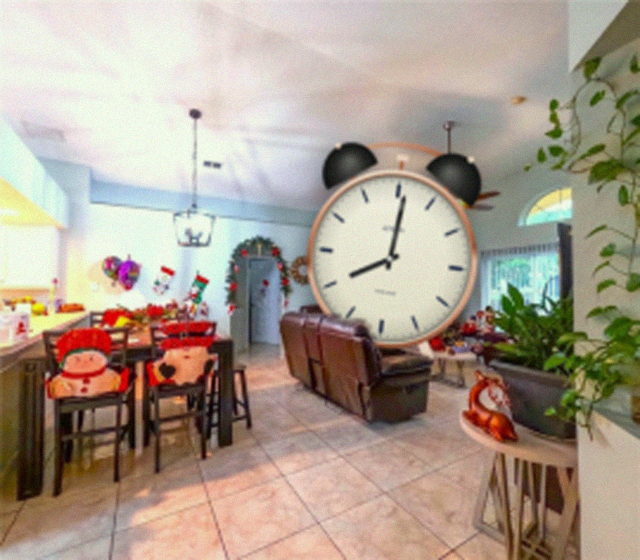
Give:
8h01
